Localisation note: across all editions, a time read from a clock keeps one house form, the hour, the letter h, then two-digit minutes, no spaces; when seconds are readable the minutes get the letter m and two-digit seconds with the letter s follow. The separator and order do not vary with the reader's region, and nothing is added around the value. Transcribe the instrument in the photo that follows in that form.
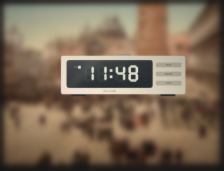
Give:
11h48
